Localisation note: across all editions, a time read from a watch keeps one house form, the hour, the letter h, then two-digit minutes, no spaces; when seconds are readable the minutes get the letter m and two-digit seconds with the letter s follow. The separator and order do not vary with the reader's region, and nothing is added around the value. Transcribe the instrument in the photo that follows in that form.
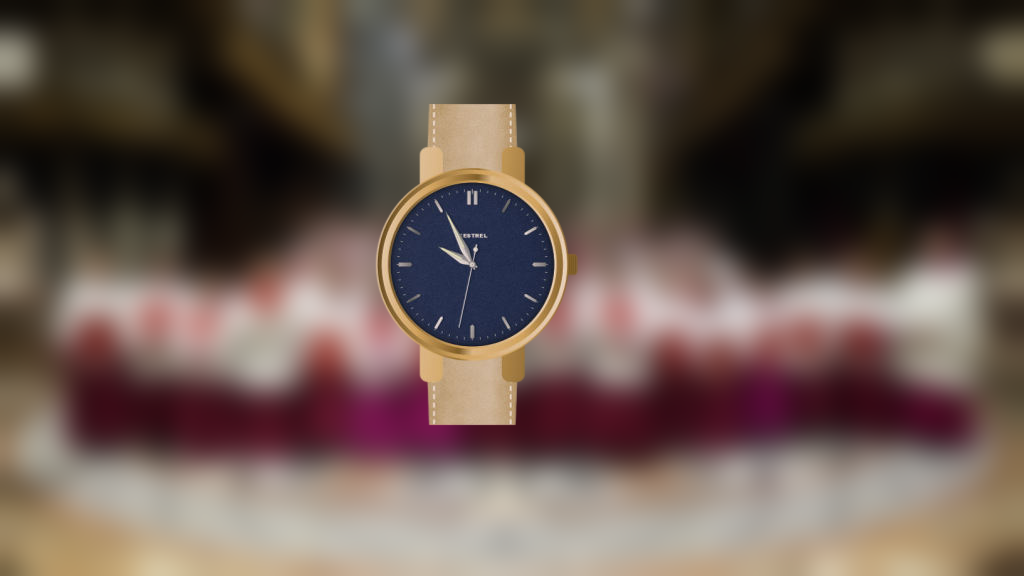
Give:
9h55m32s
